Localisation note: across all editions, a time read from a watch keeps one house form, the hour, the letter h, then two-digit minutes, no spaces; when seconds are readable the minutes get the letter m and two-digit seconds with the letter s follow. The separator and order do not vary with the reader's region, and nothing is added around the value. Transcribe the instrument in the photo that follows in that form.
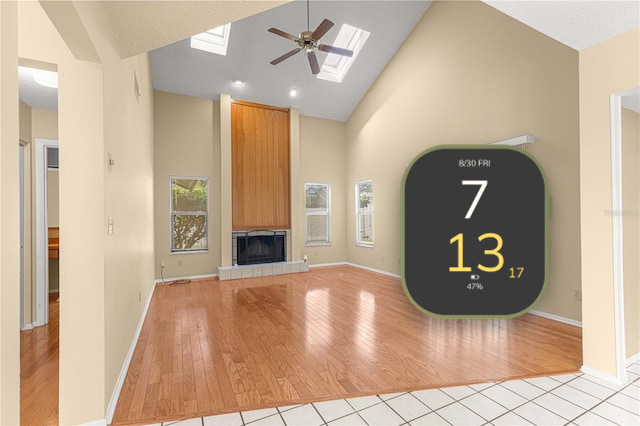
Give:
7h13m17s
